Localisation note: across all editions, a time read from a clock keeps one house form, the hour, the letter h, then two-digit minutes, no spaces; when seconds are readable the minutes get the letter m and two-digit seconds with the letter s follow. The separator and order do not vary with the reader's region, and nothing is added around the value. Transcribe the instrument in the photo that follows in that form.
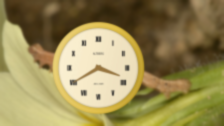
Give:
3h40
